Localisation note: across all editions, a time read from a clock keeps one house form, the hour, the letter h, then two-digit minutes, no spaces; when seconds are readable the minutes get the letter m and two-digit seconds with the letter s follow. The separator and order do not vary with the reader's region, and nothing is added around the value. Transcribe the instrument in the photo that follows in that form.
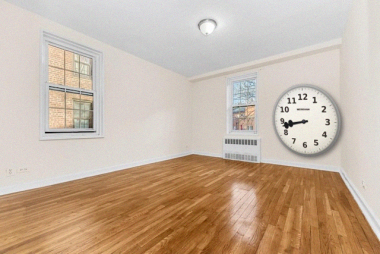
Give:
8h43
